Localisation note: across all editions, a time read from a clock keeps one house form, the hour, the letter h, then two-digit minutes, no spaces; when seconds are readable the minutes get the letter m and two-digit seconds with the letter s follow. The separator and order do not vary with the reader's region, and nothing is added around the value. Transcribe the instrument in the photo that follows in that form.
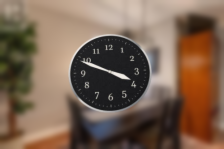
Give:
3h49
